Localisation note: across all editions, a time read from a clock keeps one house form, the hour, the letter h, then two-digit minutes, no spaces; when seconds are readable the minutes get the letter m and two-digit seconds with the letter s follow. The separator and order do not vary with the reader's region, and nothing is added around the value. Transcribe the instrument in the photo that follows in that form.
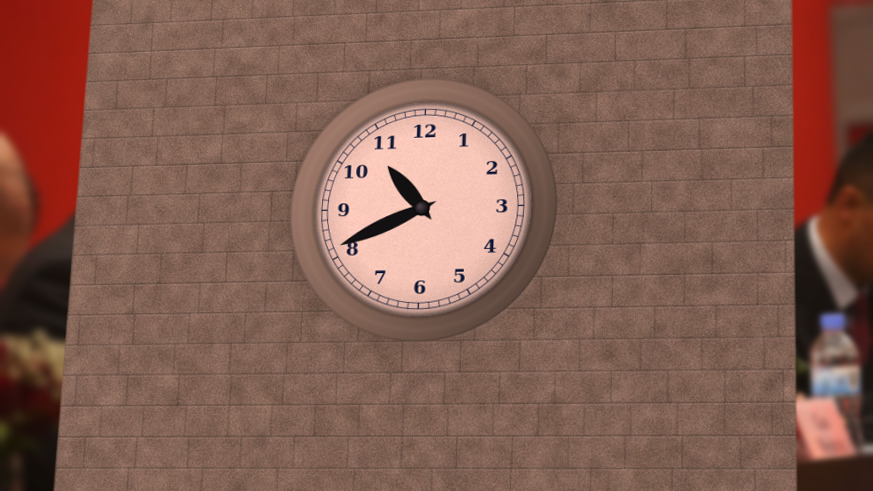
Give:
10h41
